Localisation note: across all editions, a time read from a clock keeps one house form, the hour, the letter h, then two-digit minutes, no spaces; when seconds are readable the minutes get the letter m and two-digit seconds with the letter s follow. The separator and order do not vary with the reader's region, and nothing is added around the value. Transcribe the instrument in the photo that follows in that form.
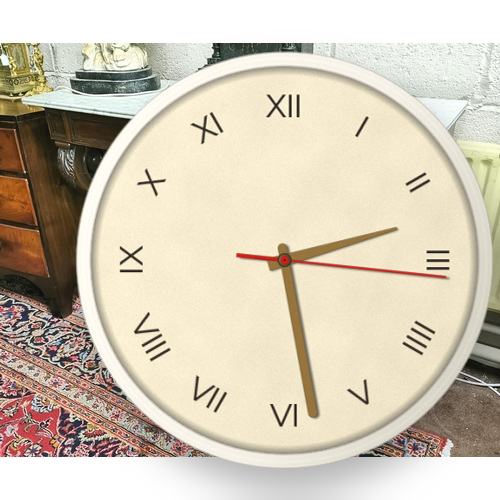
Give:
2h28m16s
